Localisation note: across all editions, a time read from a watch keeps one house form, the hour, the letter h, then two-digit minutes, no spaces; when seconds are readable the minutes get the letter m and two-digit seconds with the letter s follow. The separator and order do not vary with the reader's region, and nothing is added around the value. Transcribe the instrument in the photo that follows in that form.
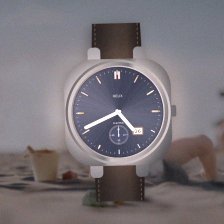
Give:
4h41
